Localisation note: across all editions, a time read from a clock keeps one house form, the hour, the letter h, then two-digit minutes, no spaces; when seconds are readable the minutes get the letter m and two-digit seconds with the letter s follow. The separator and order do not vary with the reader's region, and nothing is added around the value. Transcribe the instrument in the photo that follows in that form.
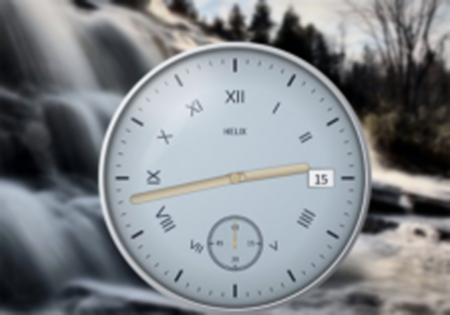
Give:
2h43
